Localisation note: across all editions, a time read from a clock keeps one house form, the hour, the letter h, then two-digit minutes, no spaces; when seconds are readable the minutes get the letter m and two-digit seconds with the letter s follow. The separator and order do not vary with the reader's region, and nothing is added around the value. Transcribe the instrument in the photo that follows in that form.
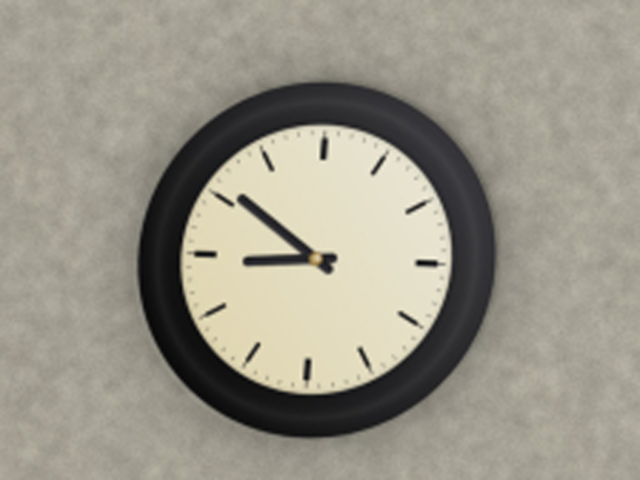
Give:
8h51
